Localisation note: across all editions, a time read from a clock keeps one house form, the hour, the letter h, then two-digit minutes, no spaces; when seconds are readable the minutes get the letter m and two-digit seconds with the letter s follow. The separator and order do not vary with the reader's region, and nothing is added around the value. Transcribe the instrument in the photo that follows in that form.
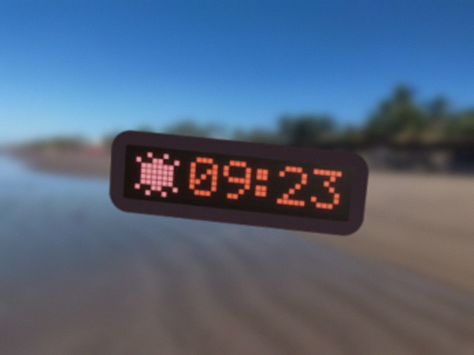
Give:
9h23
